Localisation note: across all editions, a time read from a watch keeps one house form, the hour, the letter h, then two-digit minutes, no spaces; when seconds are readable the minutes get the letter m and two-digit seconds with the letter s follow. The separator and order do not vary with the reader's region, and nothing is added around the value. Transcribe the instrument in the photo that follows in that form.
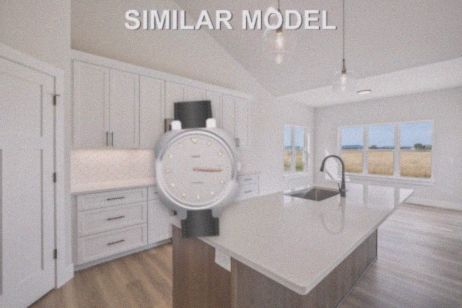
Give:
3h16
